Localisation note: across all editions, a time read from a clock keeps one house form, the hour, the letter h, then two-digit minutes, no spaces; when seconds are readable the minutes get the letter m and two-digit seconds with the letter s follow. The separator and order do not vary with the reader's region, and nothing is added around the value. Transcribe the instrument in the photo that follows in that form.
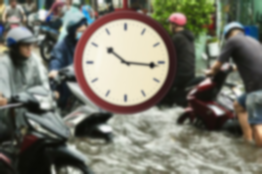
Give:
10h16
